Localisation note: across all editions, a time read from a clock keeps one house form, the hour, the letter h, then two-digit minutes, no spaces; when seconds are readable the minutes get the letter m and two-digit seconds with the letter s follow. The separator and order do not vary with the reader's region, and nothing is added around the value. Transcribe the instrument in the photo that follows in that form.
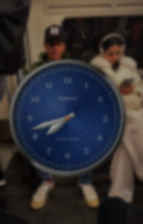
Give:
7h42
